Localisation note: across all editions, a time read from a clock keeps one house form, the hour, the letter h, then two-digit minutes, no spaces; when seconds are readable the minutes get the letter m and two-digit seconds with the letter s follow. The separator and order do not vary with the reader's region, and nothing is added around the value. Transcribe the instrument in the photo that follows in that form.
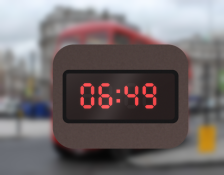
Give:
6h49
